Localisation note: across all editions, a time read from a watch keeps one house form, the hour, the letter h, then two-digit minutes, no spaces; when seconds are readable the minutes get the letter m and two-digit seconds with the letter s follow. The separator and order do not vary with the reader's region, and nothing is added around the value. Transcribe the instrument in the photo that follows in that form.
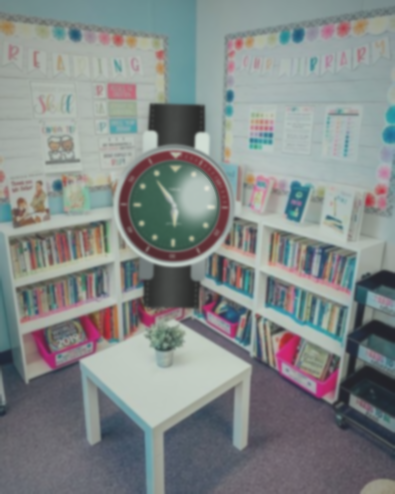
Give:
5h54
